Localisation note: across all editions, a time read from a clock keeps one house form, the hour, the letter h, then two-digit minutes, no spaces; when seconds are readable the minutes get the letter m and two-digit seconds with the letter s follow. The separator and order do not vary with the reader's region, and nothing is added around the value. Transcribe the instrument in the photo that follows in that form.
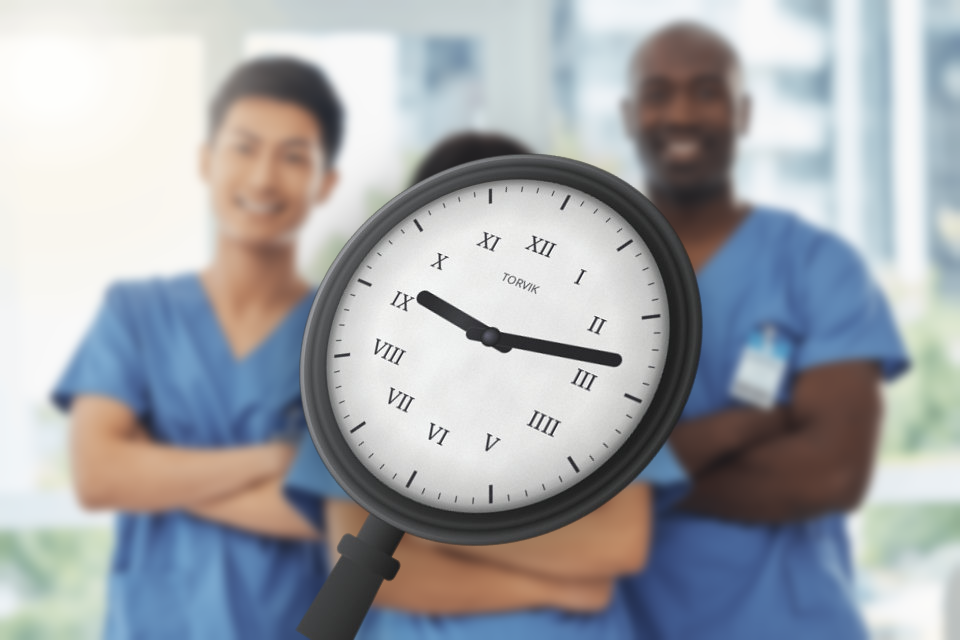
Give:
9h13
